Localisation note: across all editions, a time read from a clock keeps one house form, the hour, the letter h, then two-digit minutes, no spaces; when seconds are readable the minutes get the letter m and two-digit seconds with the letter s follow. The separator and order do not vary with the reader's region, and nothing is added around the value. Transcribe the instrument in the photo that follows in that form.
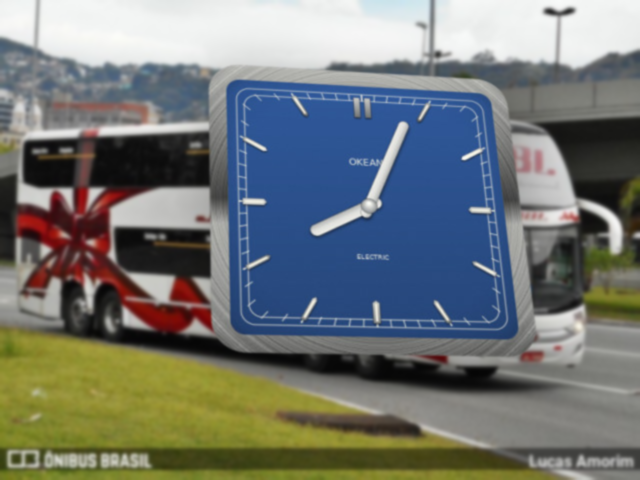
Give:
8h04
